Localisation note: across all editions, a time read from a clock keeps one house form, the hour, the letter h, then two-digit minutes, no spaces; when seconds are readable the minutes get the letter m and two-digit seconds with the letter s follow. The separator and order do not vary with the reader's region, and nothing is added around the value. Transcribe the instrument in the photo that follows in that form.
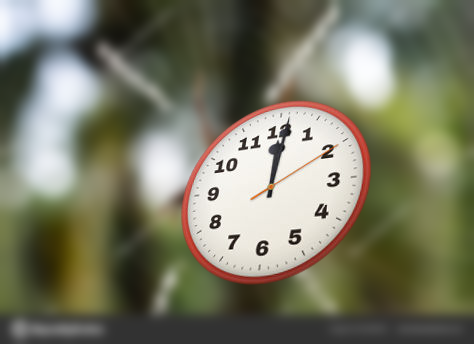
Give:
12h01m10s
